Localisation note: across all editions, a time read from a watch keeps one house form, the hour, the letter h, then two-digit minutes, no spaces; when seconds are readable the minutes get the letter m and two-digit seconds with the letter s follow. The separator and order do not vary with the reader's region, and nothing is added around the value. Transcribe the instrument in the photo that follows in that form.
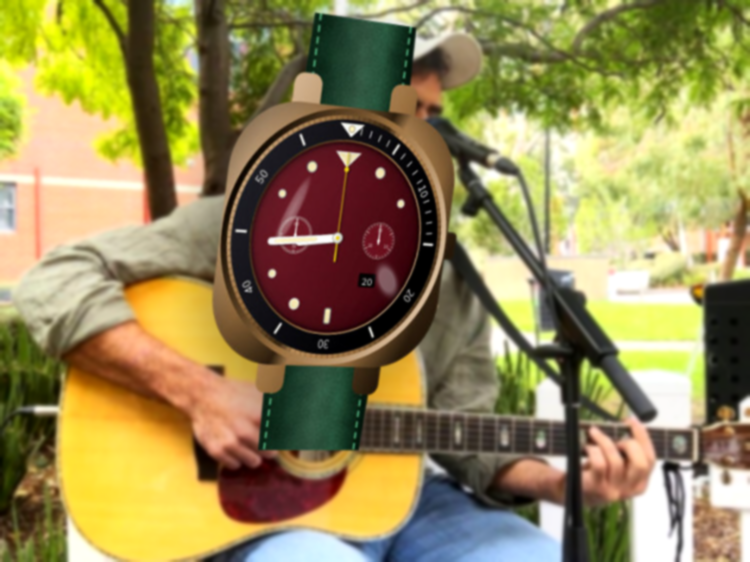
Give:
8h44
